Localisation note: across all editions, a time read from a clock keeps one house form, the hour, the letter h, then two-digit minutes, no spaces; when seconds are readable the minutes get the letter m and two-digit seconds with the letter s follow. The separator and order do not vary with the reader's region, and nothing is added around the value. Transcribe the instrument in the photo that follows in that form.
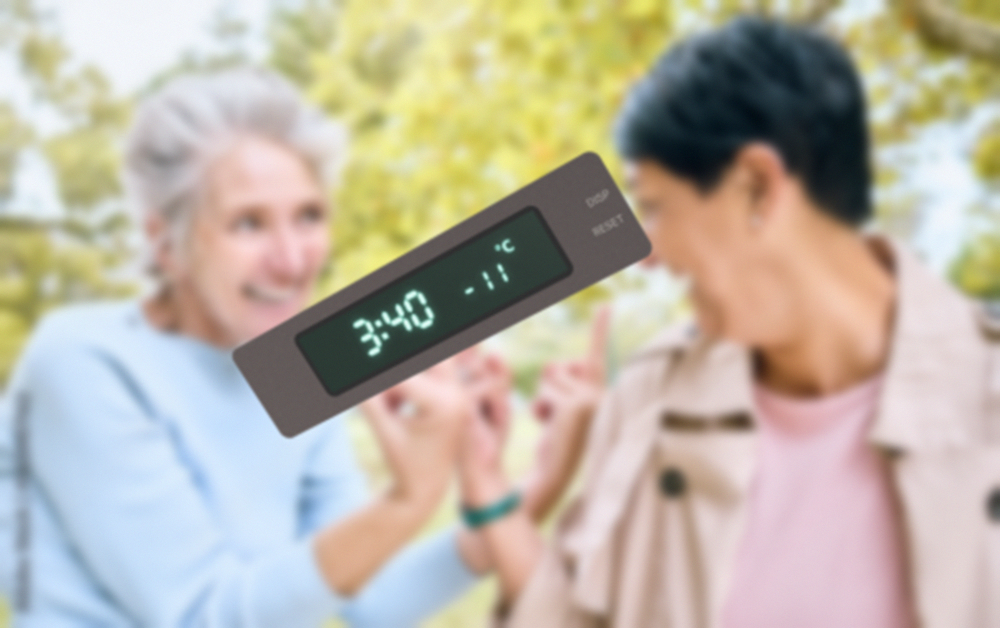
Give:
3h40
